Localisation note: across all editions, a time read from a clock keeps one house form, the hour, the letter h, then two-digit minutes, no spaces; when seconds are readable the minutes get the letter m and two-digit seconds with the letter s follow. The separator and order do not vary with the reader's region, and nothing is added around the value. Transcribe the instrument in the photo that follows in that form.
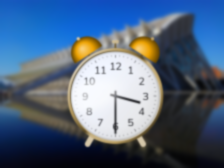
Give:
3h30
